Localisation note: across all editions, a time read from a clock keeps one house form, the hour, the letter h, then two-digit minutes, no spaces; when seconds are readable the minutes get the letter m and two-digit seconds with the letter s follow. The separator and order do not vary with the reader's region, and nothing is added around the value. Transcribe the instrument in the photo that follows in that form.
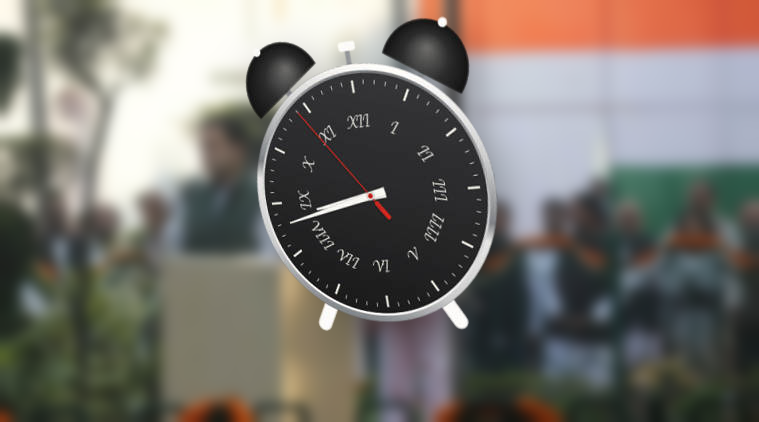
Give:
8h42m54s
